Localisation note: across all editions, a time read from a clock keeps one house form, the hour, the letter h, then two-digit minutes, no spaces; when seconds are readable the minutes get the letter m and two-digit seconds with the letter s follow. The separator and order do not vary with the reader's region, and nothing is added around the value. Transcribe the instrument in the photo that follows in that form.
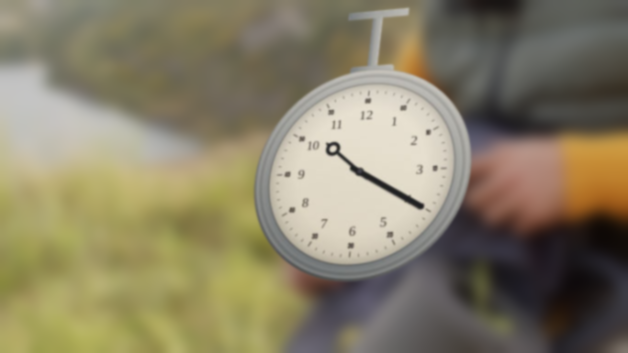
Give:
10h20
